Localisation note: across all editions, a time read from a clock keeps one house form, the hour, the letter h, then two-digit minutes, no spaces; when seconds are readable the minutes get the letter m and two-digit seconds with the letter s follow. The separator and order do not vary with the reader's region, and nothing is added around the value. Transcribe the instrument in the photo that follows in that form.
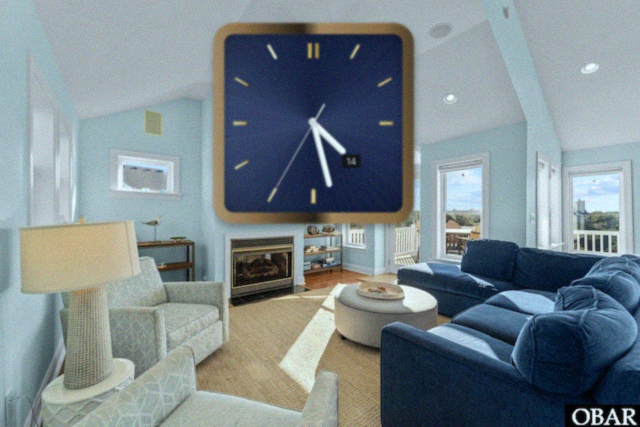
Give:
4h27m35s
